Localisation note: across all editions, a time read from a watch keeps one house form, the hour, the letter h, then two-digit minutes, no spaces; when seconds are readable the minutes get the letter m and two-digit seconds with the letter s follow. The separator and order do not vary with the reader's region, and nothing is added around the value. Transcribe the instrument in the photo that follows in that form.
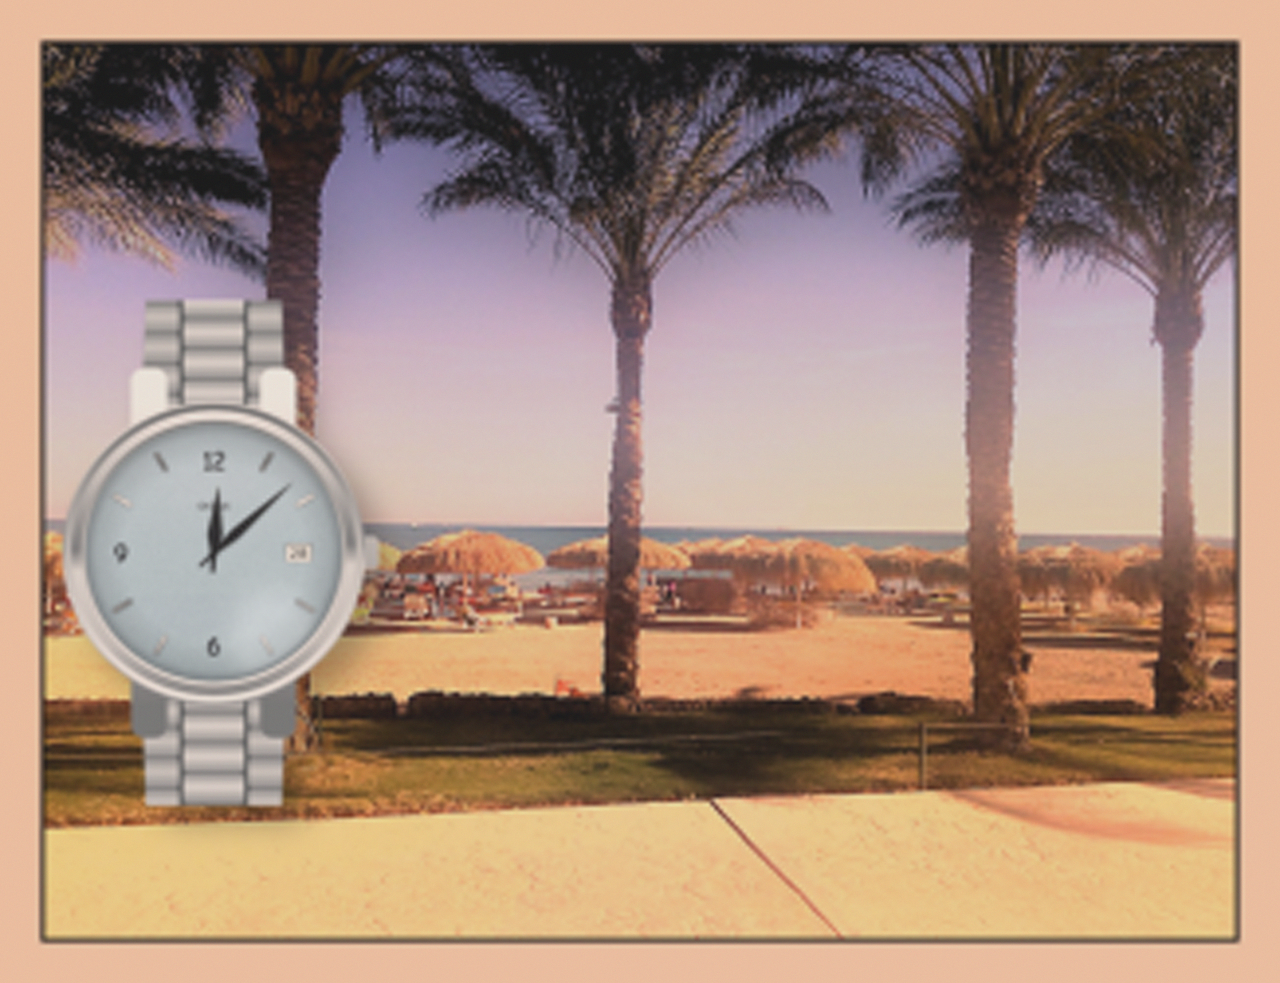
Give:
12h08
